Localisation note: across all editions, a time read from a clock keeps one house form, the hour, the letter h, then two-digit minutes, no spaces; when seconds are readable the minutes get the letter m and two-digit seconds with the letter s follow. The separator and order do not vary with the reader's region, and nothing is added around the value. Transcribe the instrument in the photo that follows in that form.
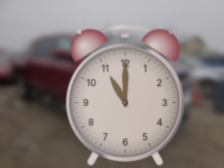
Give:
11h00
